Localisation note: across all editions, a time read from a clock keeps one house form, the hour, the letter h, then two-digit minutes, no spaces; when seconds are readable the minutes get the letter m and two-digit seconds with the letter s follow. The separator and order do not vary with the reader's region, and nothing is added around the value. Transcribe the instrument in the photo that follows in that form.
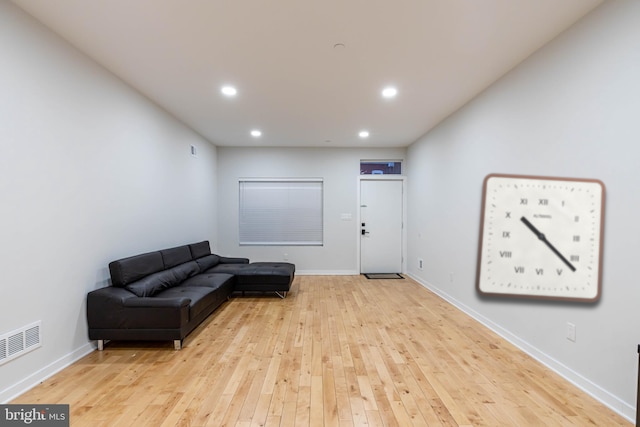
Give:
10h22
